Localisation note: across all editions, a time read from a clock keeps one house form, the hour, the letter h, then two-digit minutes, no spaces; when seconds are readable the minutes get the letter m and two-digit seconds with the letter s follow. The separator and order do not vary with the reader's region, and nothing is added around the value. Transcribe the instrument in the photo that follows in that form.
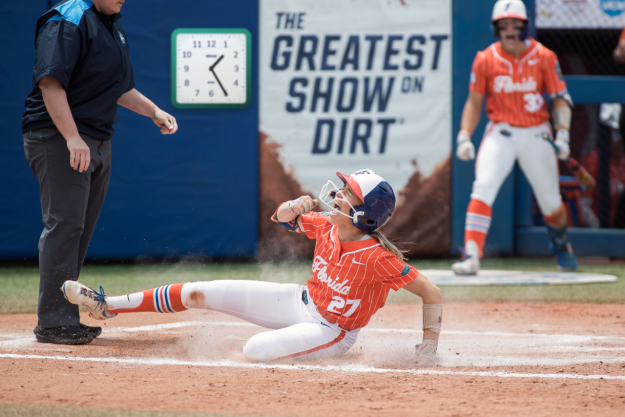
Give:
1h25
